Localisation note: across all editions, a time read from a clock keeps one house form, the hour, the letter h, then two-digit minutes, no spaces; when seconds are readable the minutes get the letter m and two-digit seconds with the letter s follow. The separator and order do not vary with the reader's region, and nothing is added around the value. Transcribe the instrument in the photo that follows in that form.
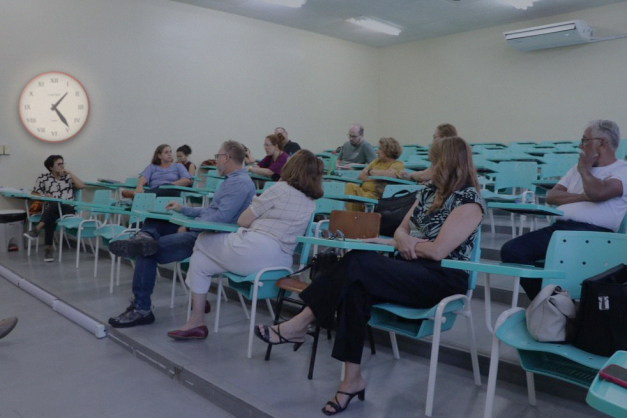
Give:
1h24
